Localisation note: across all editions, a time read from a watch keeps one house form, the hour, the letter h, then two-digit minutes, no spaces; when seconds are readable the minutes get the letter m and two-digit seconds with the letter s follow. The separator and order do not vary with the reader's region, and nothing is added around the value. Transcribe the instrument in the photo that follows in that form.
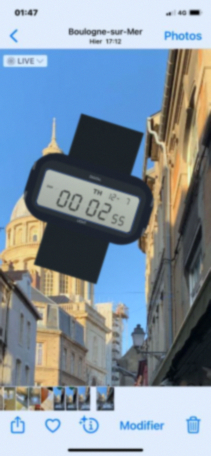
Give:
0h02
